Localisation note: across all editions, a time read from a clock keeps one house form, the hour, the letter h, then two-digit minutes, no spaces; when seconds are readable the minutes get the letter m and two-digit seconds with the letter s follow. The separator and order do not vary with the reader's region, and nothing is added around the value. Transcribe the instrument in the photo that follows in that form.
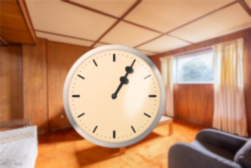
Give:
1h05
